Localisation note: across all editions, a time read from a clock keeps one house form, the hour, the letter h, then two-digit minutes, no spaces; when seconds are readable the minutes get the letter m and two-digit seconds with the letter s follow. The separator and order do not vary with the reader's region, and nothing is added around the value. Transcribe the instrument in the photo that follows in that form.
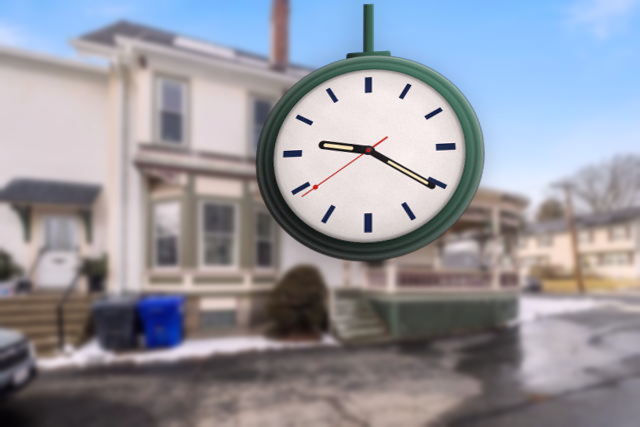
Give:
9h20m39s
